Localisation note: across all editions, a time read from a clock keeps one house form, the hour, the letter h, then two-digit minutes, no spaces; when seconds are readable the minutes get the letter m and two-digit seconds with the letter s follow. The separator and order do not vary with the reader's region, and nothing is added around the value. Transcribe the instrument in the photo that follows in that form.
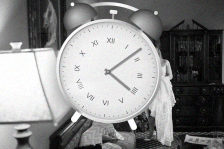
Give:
4h08
